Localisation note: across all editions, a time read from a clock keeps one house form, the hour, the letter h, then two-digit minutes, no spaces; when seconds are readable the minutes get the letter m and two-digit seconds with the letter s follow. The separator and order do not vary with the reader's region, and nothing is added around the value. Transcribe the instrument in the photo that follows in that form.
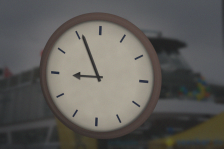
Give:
8h56
